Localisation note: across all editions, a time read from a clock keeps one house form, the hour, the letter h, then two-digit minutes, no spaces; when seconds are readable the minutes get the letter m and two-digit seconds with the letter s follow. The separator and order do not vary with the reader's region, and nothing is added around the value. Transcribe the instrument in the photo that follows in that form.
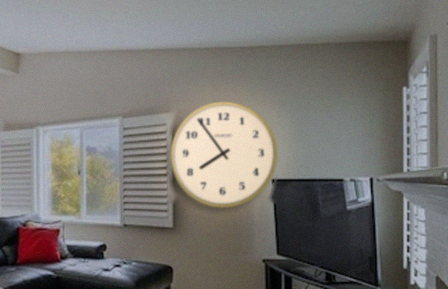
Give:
7h54
